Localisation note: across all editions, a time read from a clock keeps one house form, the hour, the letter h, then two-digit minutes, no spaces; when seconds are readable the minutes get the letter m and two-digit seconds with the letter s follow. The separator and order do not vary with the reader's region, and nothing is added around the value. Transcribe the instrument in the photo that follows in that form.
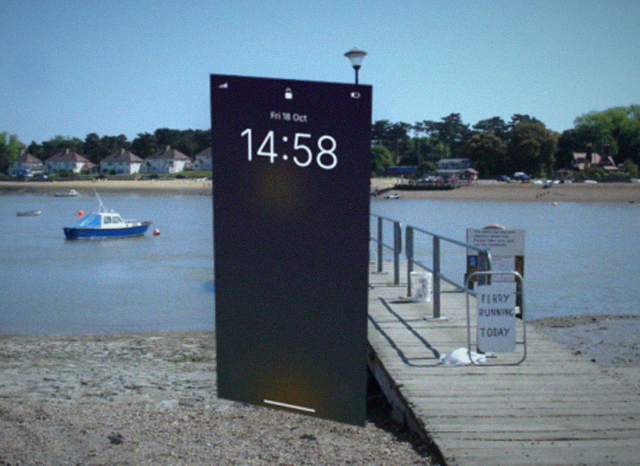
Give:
14h58
